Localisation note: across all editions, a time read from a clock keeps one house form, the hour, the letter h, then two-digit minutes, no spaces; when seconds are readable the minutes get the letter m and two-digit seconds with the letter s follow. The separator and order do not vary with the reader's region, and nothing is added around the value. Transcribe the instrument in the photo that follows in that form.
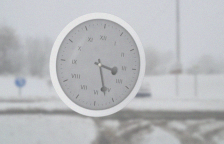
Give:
3h27
